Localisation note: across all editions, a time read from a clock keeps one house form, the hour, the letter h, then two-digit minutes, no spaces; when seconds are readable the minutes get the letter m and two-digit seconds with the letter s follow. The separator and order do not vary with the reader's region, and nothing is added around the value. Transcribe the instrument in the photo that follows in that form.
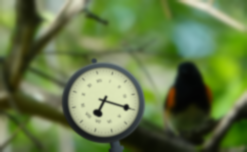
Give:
7h20
